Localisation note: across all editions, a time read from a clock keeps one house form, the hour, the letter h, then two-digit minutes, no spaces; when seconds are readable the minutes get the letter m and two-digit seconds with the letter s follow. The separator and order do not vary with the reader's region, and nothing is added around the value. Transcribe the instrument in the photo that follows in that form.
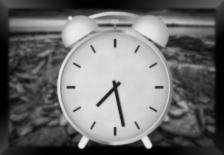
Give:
7h28
